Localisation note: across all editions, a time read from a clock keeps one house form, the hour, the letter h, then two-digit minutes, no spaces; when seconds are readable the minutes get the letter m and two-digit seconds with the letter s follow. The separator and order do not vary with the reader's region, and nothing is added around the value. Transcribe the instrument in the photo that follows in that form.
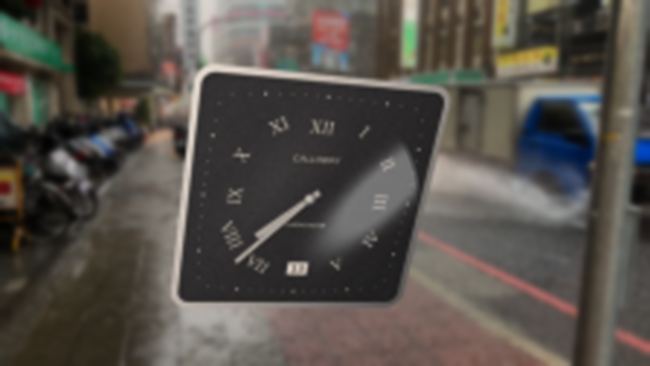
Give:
7h37
